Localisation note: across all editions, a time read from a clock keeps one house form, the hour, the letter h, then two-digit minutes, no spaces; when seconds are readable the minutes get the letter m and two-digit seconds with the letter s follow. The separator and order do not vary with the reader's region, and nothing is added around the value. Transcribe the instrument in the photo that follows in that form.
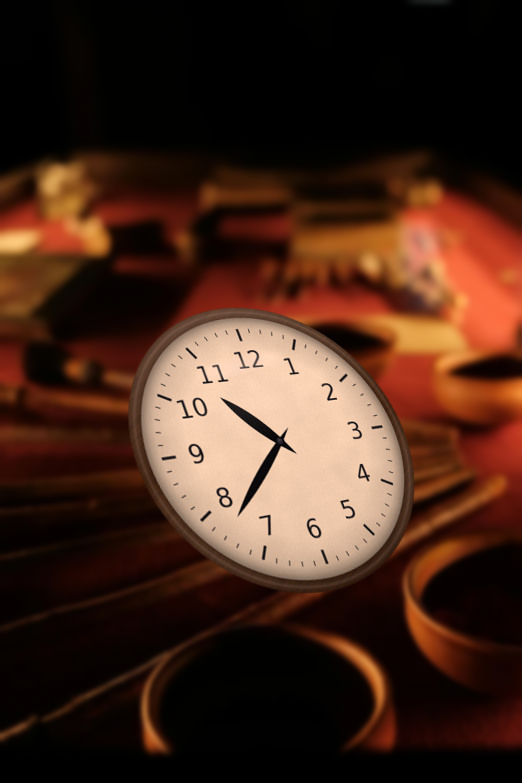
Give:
10h38
